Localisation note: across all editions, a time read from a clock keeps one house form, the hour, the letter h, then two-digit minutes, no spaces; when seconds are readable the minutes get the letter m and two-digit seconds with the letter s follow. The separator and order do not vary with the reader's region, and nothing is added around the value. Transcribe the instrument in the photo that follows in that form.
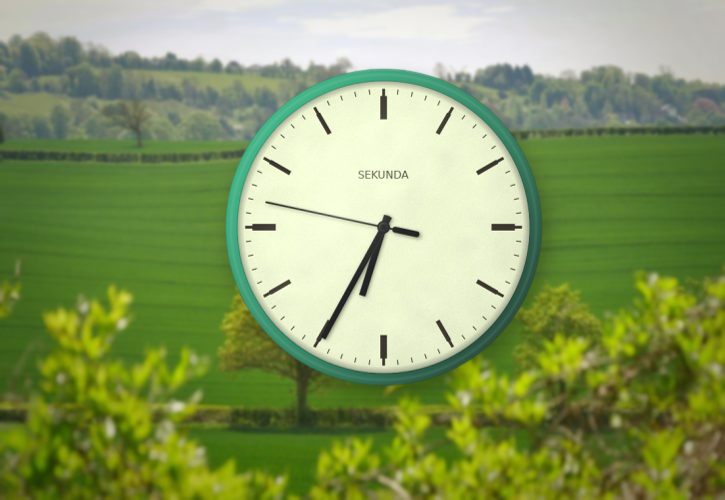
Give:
6h34m47s
